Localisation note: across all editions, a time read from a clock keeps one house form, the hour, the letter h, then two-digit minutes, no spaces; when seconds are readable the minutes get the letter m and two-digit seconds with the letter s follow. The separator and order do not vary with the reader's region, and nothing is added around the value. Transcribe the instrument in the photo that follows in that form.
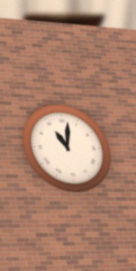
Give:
11h02
